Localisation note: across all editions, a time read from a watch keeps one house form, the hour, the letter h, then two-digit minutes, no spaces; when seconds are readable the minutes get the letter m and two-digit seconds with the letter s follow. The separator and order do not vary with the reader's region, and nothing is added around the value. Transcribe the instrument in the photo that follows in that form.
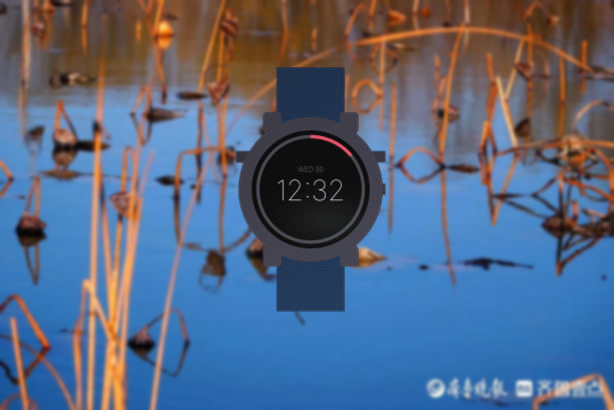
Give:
12h32
